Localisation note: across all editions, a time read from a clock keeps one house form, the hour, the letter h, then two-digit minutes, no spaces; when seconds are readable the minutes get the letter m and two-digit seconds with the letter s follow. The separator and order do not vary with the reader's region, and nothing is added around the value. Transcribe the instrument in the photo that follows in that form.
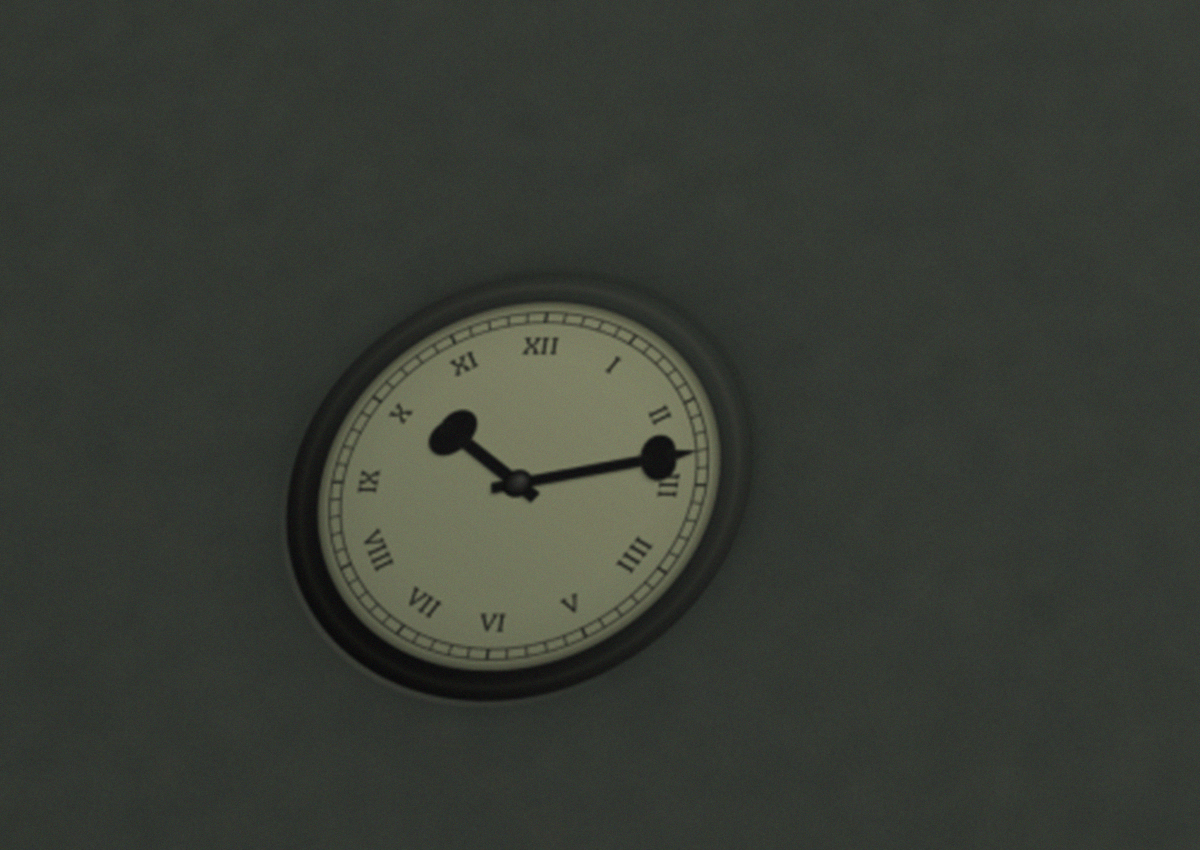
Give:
10h13
